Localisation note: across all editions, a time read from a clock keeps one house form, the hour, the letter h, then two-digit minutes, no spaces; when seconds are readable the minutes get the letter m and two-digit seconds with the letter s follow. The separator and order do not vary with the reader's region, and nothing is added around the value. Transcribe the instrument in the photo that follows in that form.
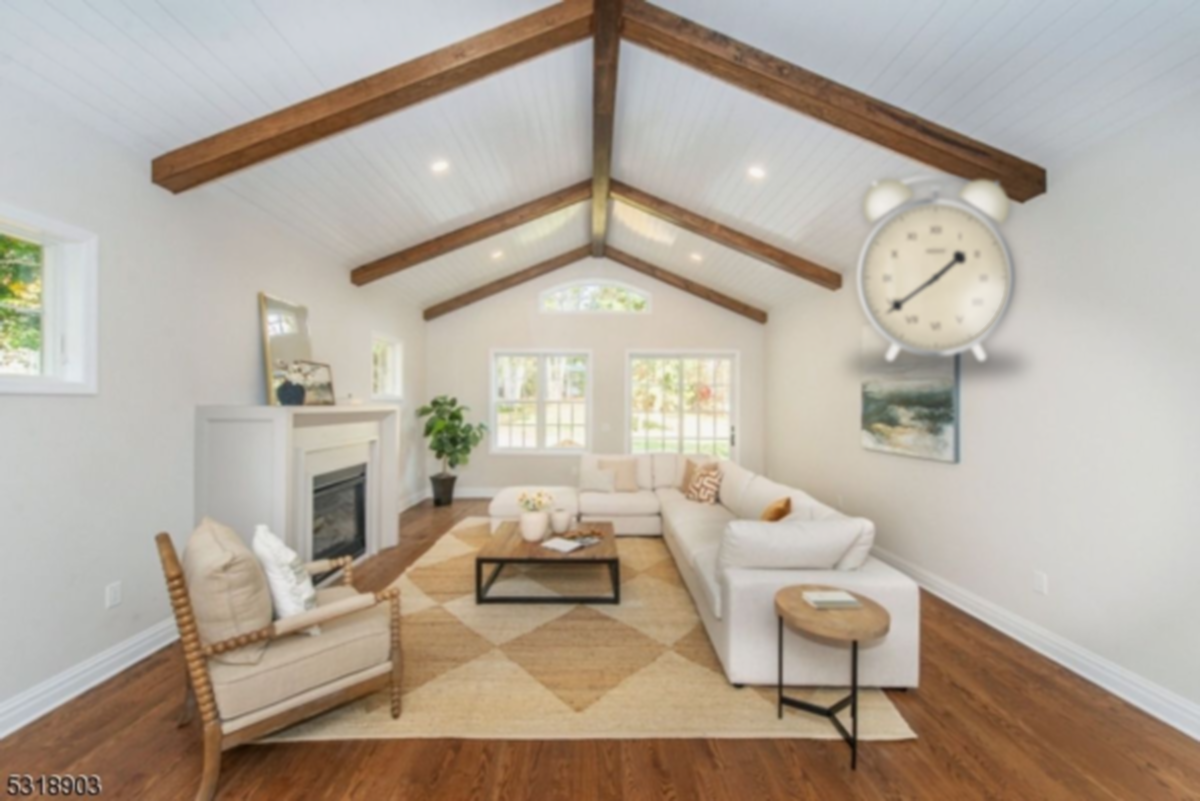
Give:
1h39
